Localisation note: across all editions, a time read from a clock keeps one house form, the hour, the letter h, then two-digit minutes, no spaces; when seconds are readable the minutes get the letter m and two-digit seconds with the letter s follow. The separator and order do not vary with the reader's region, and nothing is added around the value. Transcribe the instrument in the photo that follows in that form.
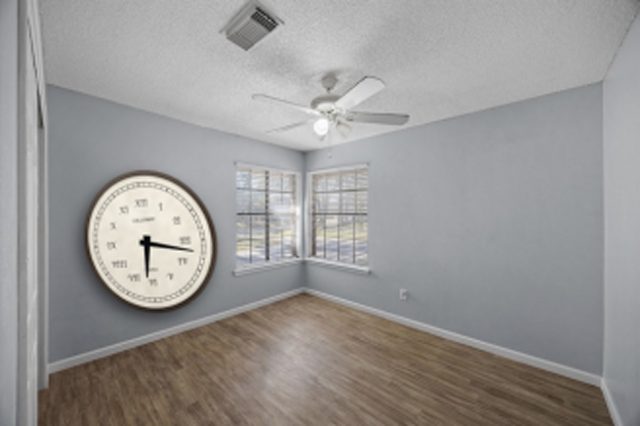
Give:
6h17
